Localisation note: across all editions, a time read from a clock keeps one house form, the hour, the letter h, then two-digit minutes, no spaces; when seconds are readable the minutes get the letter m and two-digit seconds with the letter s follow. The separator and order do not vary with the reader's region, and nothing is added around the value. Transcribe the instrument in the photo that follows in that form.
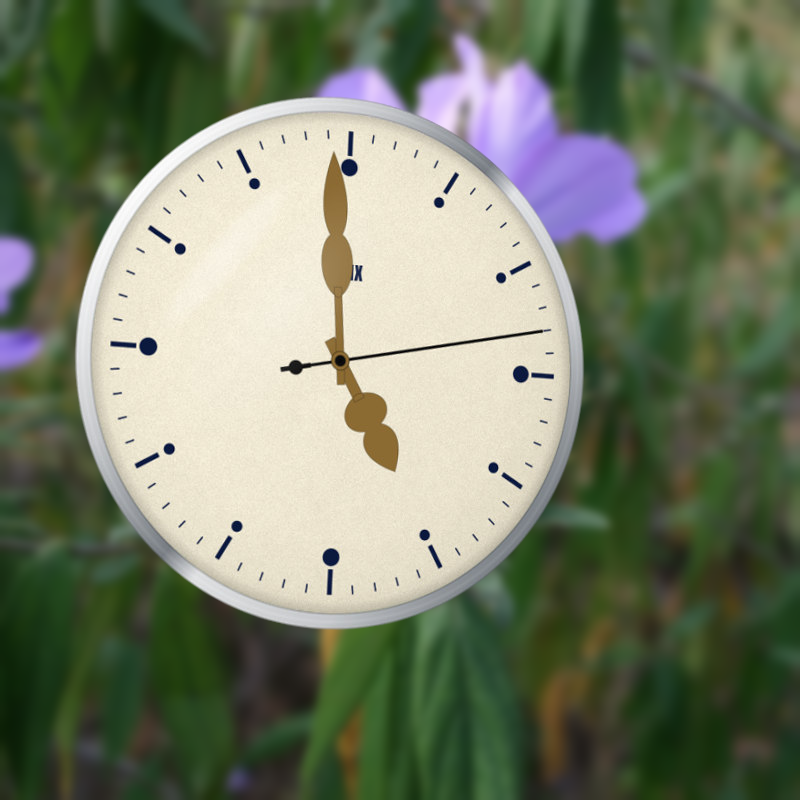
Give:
4h59m13s
